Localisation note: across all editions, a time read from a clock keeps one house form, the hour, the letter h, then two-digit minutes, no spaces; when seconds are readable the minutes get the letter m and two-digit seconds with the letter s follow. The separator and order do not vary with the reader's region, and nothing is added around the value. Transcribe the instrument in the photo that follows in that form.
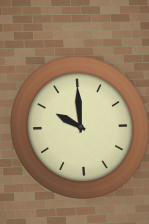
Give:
10h00
